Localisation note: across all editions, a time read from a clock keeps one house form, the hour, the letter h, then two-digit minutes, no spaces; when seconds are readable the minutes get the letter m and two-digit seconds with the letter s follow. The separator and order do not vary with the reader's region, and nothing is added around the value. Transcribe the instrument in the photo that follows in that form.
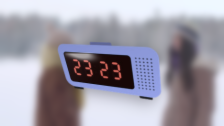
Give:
23h23
